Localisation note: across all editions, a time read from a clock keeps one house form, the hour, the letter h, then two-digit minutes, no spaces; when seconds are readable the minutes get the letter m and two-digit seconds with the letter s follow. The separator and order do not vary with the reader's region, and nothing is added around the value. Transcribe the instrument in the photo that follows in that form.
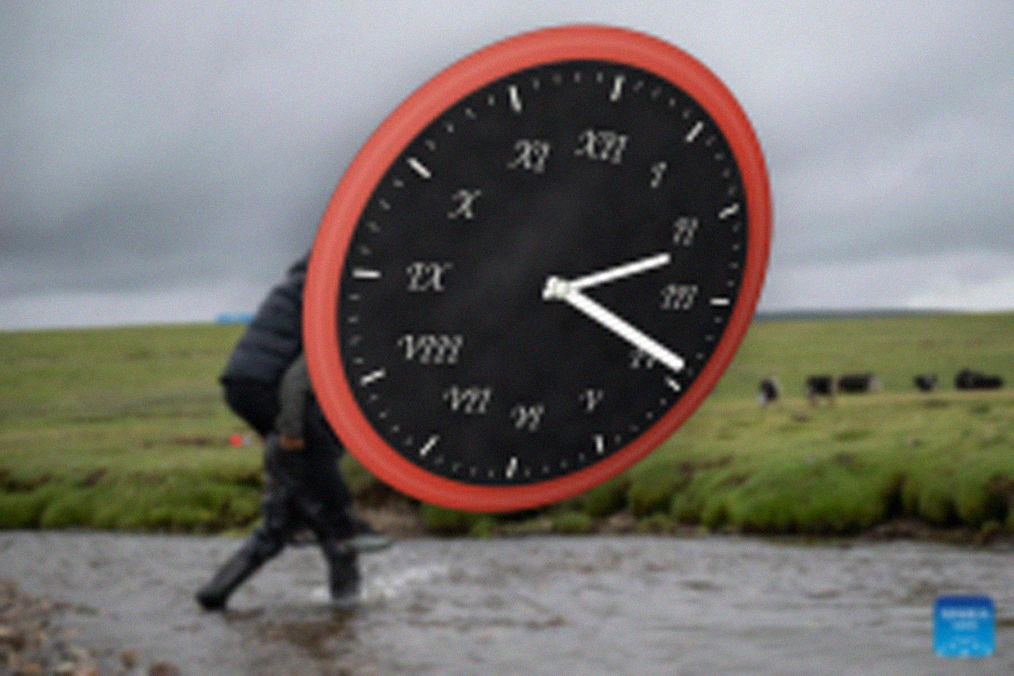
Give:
2h19
